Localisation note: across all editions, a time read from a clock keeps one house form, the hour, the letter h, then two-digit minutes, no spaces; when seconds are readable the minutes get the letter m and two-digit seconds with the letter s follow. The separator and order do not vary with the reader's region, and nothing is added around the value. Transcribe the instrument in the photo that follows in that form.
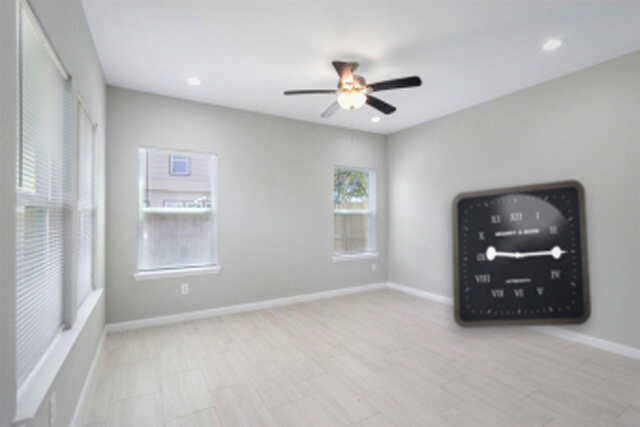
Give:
9h15
